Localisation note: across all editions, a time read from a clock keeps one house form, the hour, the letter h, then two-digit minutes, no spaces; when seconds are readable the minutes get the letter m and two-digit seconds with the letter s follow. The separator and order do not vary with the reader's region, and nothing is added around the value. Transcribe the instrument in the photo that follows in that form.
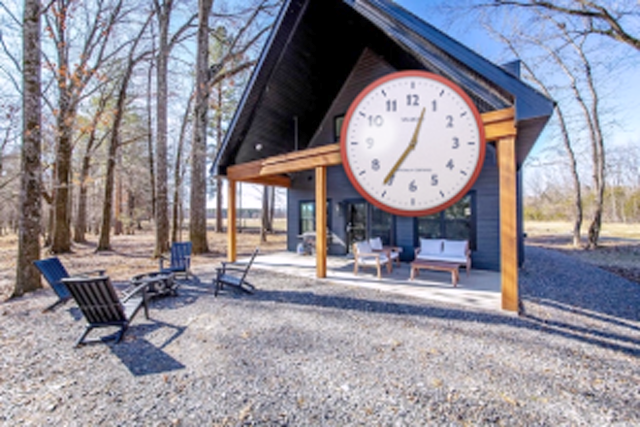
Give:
12h36
